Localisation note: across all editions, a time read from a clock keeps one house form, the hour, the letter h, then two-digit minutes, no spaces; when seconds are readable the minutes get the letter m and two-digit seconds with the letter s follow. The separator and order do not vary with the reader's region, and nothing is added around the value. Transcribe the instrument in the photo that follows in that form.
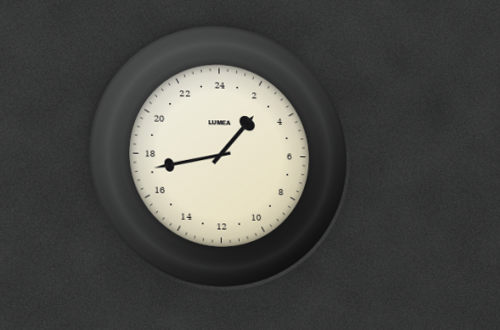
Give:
2h43
